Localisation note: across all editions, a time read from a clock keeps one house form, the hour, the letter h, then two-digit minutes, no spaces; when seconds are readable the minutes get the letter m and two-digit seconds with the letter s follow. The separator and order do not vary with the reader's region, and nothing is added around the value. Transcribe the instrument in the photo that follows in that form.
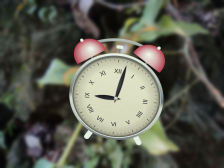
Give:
9h02
